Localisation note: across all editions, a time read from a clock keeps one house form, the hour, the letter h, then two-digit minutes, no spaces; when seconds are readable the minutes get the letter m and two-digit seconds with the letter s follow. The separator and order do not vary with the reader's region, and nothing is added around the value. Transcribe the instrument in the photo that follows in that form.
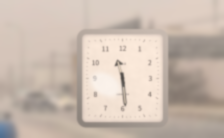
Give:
11h29
